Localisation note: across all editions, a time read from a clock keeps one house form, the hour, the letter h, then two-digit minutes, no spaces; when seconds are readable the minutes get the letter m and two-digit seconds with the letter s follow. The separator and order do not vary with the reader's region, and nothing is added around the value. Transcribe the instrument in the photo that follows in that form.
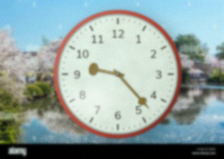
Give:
9h23
